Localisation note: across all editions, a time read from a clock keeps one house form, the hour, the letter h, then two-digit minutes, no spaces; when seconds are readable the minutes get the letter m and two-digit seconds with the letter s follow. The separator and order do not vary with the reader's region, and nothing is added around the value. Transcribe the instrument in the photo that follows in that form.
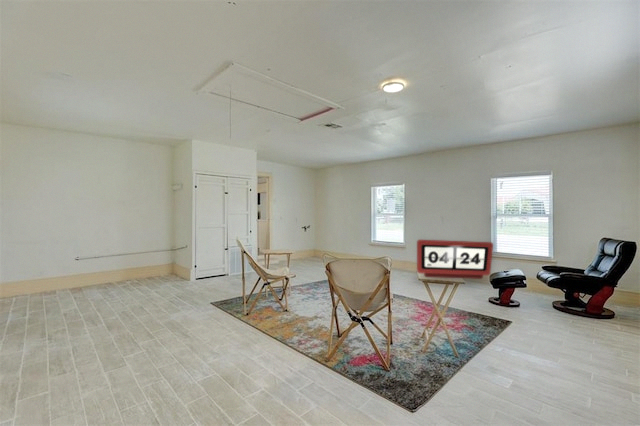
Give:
4h24
